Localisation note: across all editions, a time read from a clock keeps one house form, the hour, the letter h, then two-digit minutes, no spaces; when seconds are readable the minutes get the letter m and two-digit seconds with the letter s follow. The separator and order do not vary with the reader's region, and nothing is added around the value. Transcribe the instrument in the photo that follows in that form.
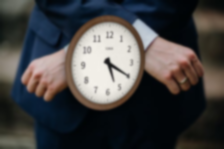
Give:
5h20
